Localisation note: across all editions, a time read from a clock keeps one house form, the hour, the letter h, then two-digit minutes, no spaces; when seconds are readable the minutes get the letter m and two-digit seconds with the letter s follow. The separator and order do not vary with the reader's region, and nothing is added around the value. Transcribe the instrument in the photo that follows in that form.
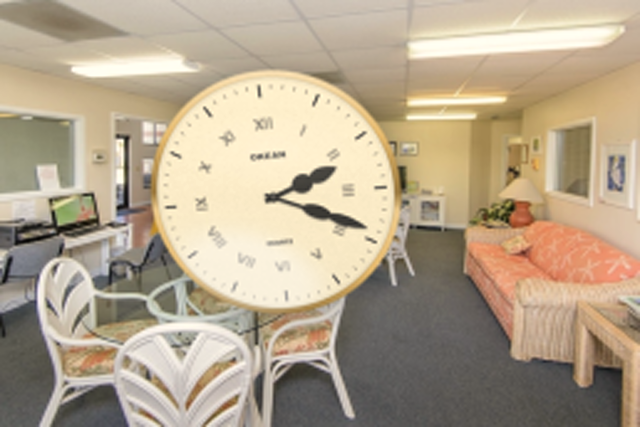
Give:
2h19
